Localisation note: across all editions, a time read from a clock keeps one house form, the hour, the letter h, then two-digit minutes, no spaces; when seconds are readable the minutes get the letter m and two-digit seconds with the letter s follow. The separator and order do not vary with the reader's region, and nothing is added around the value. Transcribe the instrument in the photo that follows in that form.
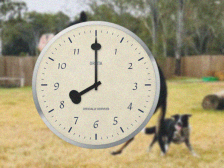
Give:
8h00
